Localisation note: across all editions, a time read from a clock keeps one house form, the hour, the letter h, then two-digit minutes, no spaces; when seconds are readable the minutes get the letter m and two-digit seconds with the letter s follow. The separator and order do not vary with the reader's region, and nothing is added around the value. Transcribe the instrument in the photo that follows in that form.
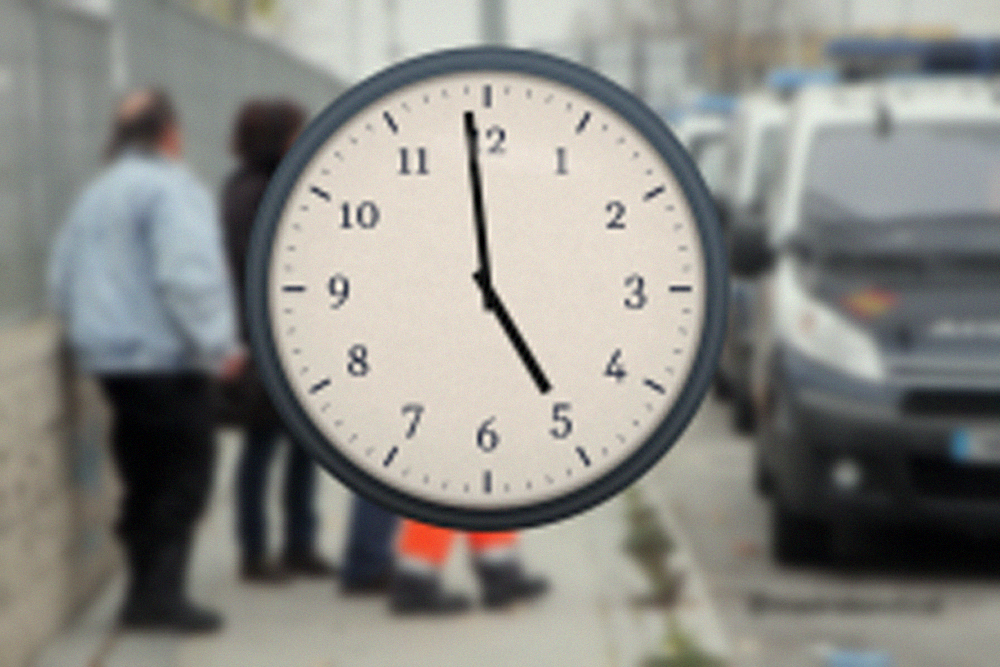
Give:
4h59
